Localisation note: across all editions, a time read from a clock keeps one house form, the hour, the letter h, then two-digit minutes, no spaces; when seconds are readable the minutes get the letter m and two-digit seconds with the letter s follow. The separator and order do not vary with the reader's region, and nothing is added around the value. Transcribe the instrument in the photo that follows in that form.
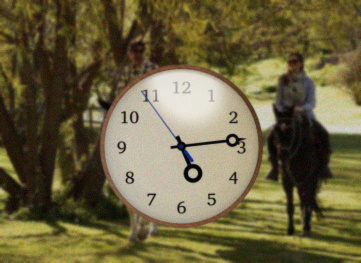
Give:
5h13m54s
